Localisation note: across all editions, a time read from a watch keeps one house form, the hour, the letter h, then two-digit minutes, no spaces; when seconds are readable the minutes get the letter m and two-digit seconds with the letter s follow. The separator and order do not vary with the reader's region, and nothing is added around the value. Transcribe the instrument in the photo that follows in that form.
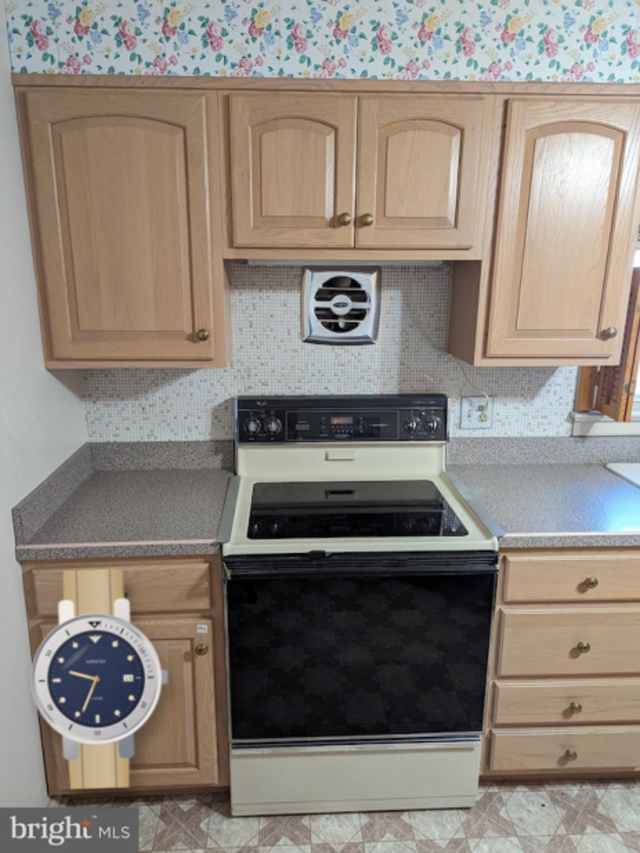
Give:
9h34
